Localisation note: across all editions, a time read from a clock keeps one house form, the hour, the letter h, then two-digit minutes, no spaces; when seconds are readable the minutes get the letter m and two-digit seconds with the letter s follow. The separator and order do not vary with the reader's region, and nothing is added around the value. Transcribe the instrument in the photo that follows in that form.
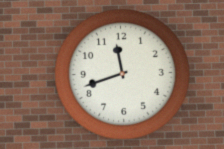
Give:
11h42
